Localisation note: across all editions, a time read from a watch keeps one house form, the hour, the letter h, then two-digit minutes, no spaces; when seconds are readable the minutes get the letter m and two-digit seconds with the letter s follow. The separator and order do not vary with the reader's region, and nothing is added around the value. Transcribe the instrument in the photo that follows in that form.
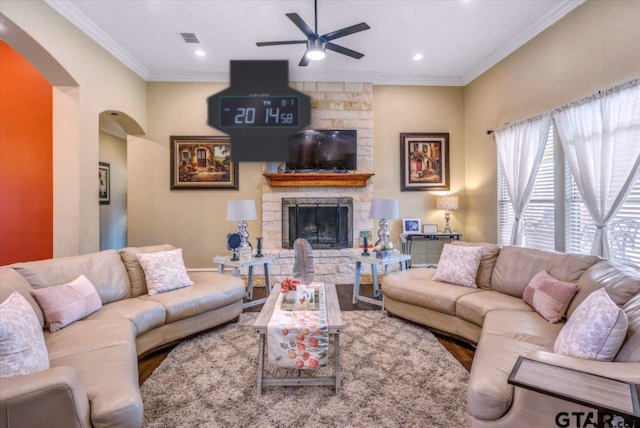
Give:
20h14
